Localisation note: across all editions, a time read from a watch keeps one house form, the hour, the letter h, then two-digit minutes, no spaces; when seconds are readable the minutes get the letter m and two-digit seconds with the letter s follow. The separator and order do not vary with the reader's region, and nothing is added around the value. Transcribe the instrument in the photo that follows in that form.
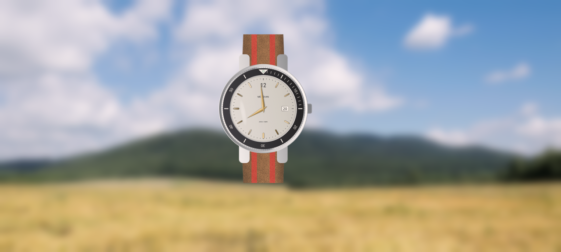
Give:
7h59
